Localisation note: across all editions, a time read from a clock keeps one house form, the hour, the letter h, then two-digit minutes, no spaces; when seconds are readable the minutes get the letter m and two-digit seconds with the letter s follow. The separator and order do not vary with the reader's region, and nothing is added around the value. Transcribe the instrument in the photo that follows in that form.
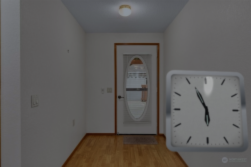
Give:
5h56
